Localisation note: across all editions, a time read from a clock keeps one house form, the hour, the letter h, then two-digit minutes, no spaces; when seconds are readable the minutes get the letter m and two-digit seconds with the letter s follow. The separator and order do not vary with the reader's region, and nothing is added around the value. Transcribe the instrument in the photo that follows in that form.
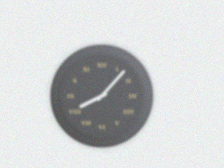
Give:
8h07
